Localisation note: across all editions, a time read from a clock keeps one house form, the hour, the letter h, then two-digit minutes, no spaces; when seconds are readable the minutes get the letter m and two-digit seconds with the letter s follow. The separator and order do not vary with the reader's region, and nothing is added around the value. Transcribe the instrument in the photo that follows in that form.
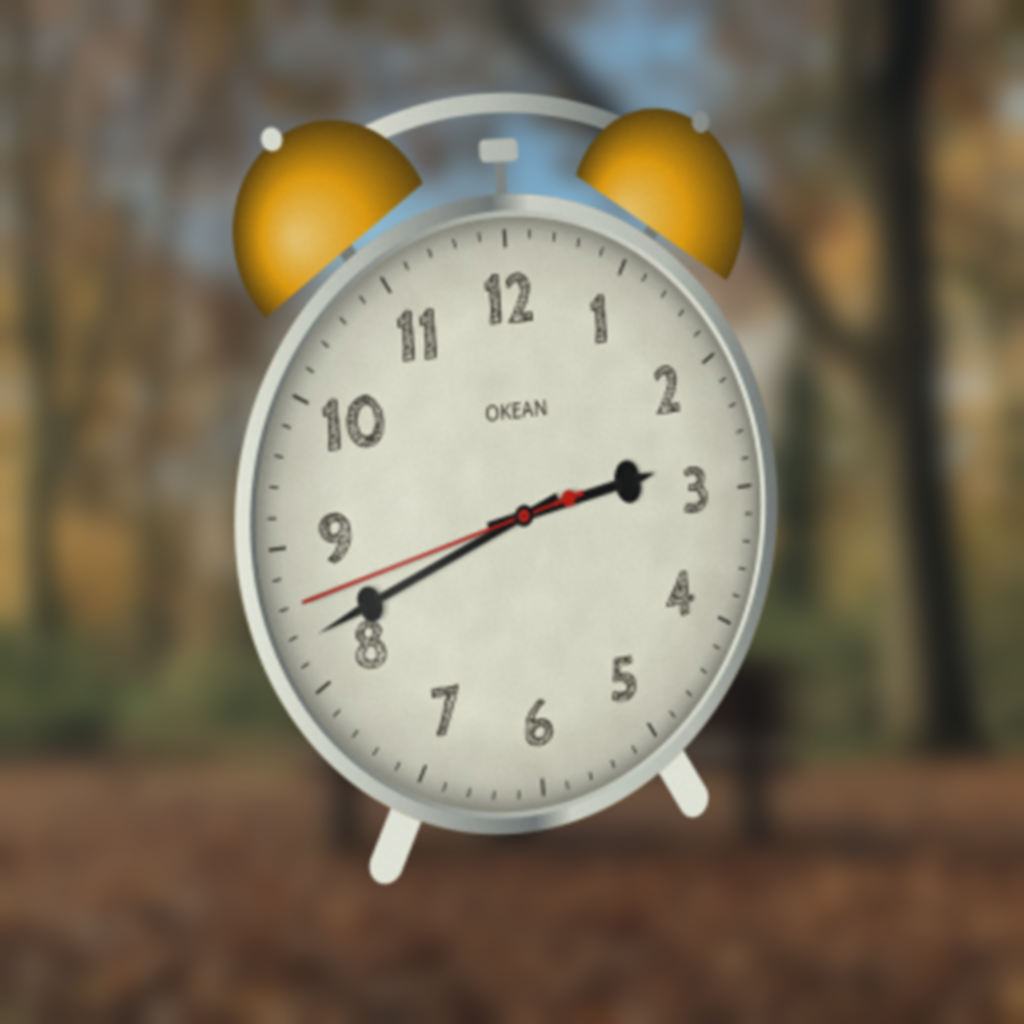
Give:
2h41m43s
